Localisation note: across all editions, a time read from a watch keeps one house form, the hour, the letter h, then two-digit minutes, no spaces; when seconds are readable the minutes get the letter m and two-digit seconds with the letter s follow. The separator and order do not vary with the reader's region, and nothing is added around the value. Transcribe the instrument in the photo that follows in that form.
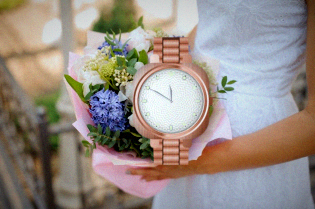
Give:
11h50
